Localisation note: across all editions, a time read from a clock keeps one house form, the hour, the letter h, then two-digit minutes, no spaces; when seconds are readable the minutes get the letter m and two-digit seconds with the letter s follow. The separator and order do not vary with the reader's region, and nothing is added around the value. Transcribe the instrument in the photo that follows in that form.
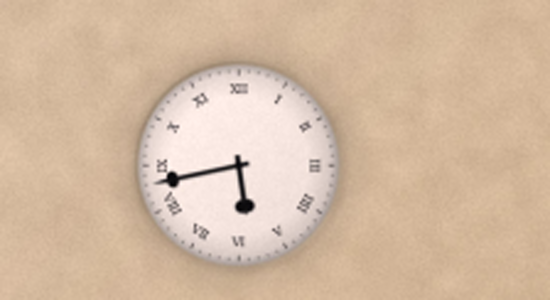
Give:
5h43
